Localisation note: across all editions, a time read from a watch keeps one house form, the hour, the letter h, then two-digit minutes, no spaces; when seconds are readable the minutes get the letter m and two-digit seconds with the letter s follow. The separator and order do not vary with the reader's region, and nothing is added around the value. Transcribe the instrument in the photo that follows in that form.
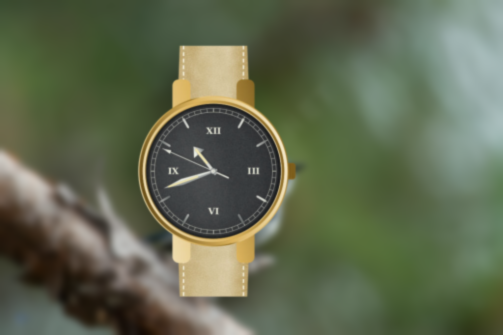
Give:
10h41m49s
